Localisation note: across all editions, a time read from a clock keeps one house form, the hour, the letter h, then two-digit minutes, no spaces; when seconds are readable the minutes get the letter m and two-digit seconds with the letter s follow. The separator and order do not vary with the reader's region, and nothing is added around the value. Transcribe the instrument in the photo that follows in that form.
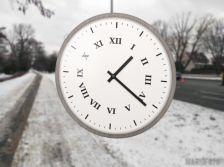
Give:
1h21
